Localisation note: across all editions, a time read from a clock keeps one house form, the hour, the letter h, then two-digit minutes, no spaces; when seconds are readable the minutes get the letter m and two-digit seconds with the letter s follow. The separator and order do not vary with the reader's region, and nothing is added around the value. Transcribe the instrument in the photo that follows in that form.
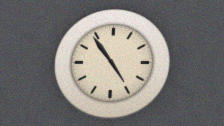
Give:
4h54
